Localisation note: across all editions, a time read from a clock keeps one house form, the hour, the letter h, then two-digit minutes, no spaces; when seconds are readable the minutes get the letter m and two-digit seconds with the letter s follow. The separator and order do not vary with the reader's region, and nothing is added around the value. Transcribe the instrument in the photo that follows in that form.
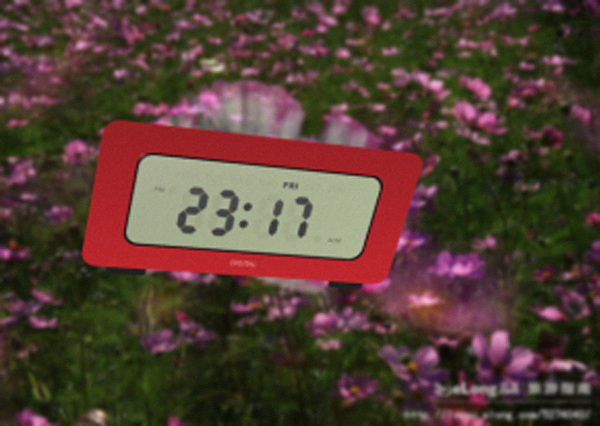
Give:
23h17
